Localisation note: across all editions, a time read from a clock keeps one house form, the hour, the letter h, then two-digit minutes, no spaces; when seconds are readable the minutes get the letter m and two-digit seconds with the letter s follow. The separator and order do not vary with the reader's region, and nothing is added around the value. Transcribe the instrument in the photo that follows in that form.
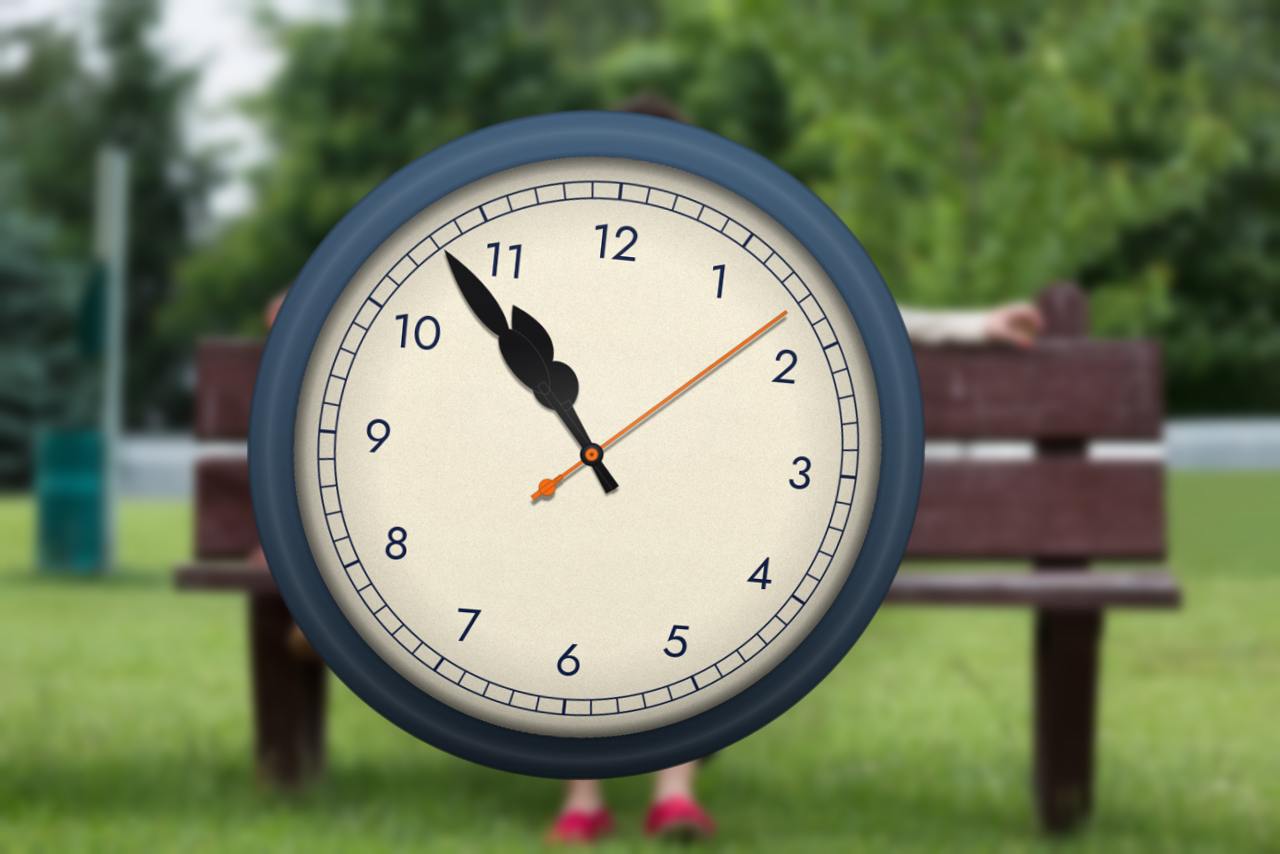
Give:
10h53m08s
